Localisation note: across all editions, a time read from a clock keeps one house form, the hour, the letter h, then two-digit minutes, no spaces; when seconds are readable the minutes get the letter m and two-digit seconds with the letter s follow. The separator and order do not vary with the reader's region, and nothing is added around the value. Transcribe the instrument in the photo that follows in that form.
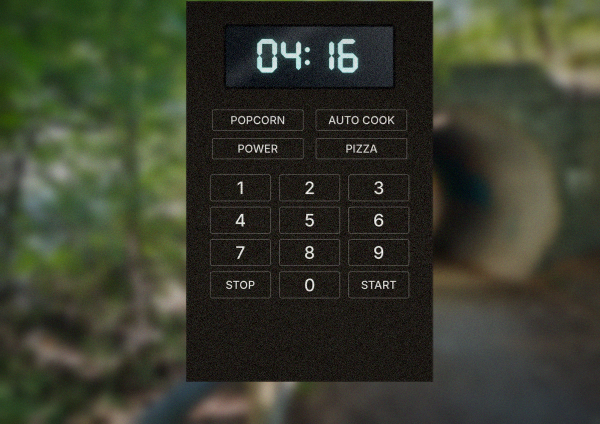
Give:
4h16
